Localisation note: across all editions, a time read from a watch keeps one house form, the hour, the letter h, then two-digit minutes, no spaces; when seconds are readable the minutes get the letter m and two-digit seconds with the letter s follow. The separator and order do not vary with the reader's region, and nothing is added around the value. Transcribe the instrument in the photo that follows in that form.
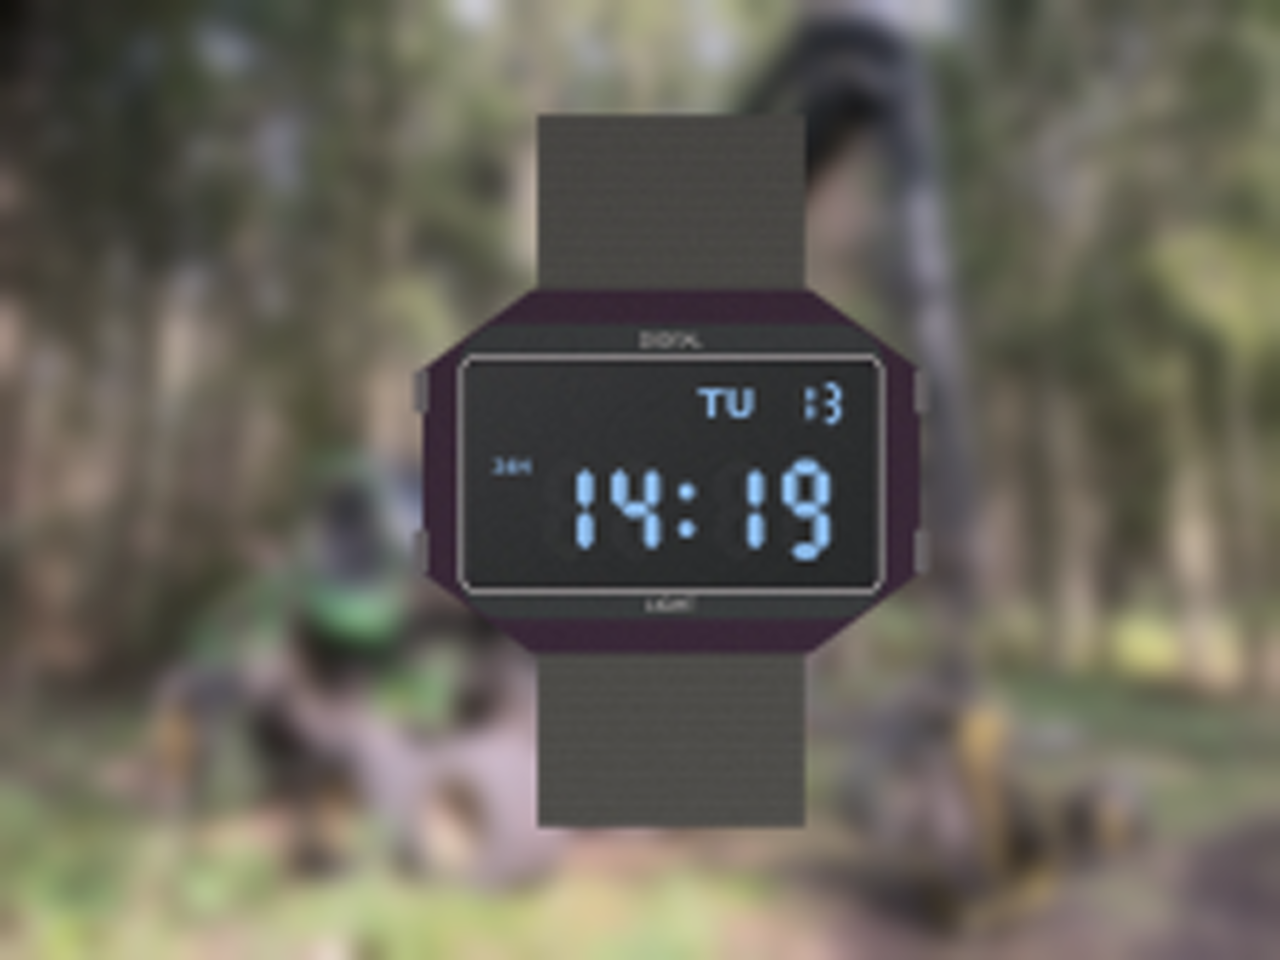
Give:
14h19
